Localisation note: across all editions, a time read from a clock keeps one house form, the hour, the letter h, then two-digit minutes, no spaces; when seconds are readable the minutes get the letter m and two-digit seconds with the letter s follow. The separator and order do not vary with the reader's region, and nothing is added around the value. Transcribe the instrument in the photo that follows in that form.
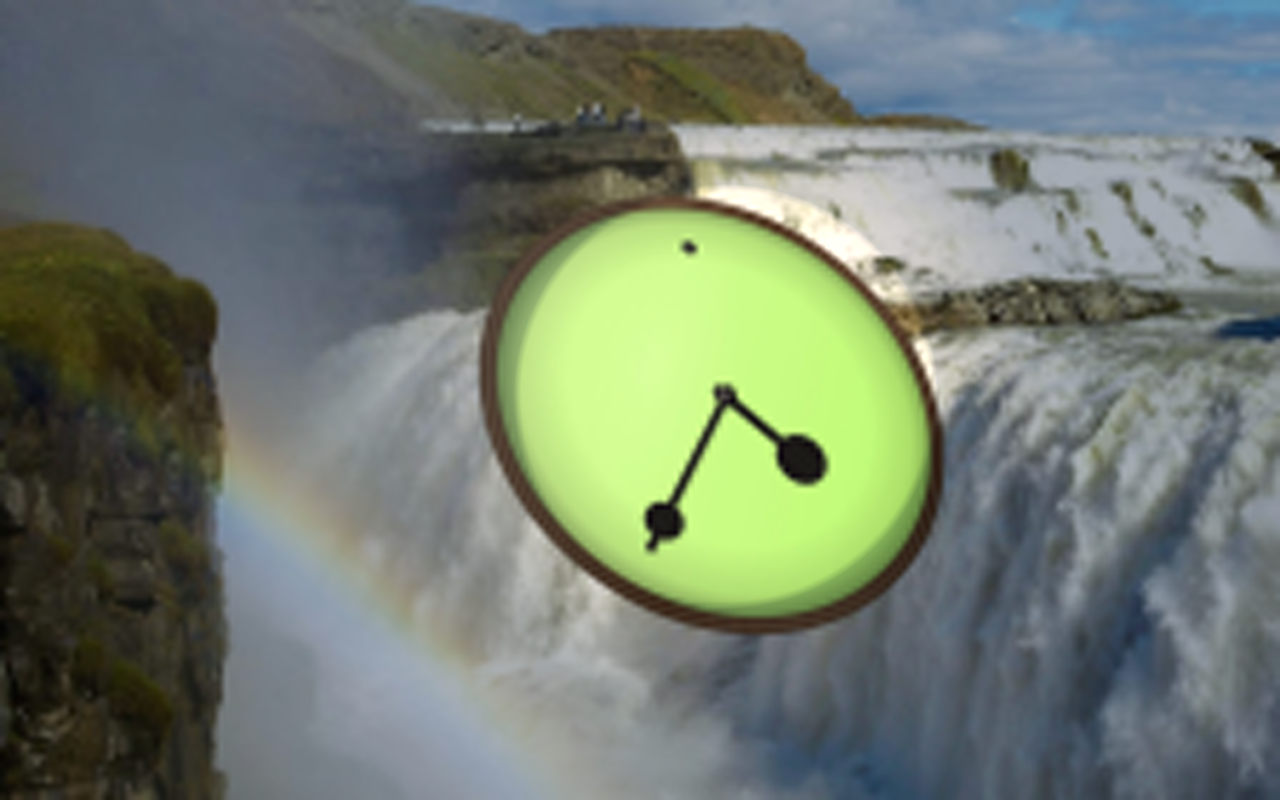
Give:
4h36
